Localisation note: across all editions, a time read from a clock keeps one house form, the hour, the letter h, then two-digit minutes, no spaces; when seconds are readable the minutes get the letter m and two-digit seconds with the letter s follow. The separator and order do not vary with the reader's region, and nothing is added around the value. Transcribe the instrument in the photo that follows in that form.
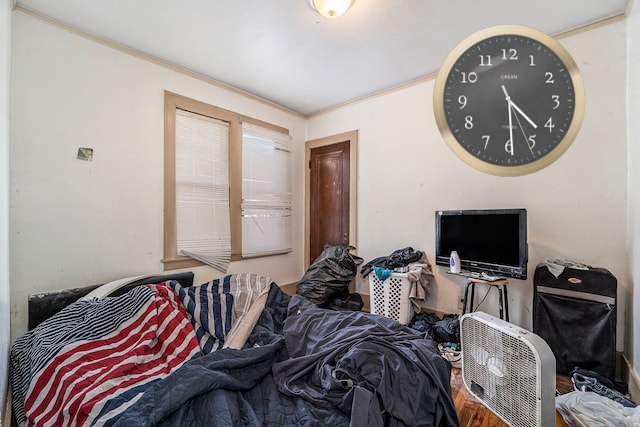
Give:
4h29m26s
